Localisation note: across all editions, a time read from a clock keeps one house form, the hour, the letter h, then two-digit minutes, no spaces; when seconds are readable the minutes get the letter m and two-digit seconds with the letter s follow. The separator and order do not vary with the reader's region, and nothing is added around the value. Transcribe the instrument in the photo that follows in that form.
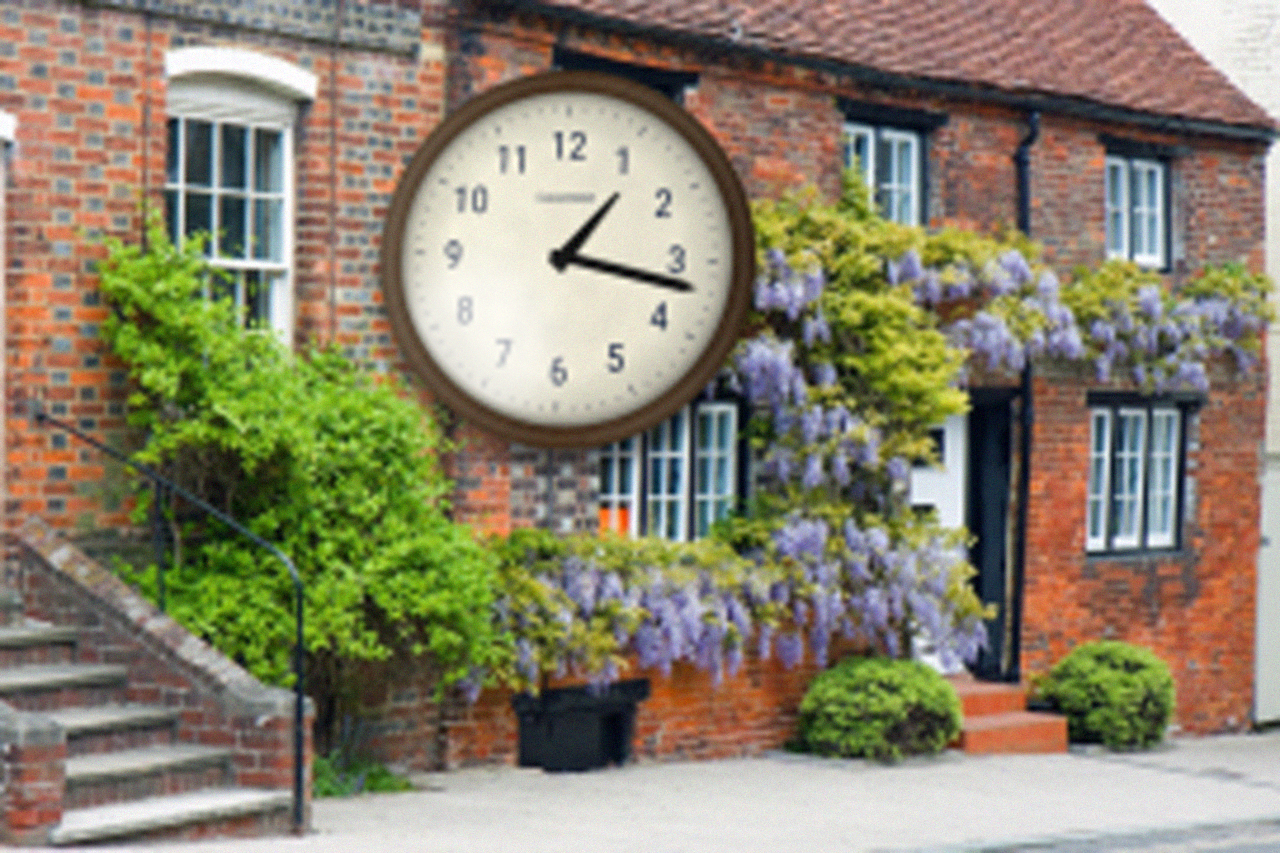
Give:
1h17
